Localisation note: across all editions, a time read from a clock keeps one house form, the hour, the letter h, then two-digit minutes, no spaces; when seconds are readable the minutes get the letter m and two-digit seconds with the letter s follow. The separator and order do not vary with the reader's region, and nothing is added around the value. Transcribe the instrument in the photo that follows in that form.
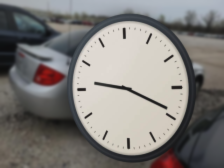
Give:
9h19
